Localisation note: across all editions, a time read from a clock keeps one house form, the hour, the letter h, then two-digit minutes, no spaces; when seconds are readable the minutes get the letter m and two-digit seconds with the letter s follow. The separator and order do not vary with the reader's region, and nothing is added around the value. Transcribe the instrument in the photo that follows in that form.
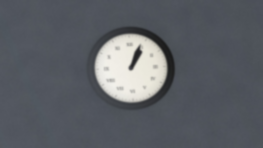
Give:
1h04
